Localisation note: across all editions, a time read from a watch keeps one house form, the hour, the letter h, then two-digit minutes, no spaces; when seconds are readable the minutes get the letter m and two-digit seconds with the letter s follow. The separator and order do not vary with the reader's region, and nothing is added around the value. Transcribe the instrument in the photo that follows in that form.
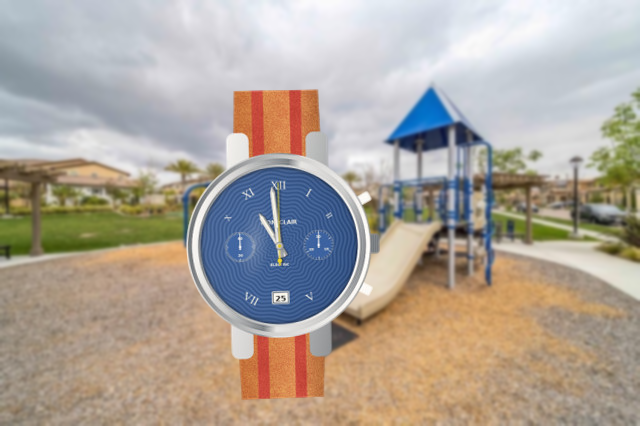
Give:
10h59
